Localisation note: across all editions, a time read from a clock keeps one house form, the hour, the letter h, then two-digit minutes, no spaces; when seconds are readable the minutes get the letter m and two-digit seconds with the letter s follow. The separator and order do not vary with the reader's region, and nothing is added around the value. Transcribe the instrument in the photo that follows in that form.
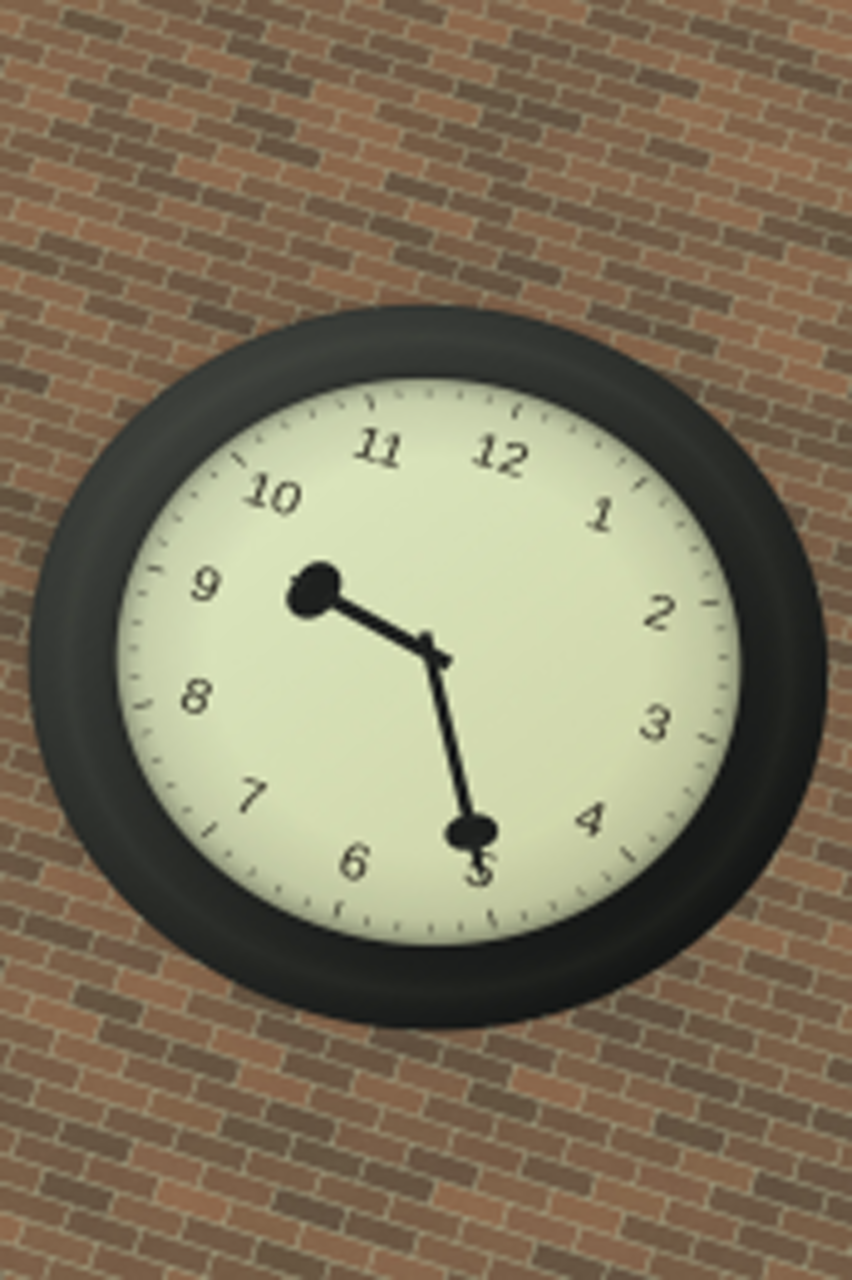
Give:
9h25
